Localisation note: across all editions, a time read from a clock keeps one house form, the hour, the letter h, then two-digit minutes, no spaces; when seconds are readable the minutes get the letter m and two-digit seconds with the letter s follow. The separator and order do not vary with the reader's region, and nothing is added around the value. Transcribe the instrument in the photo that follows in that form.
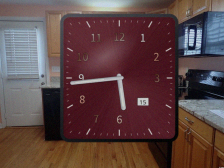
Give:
5h44
